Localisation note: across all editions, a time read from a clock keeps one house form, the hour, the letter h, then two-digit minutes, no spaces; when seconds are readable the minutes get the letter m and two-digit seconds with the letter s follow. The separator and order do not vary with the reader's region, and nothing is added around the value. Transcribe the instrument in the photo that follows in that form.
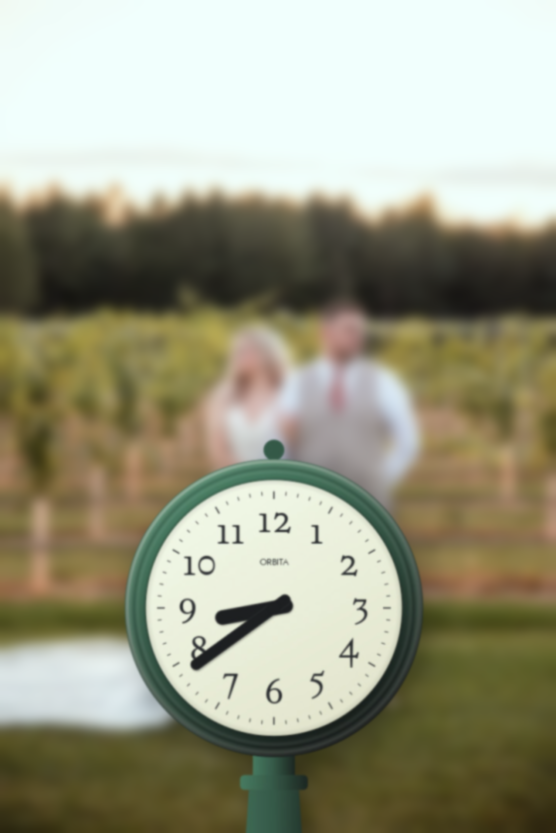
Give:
8h39
